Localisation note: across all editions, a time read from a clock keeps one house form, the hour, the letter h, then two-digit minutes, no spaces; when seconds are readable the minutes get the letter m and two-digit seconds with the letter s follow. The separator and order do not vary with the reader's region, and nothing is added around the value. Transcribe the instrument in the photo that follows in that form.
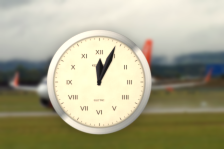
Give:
12h04
